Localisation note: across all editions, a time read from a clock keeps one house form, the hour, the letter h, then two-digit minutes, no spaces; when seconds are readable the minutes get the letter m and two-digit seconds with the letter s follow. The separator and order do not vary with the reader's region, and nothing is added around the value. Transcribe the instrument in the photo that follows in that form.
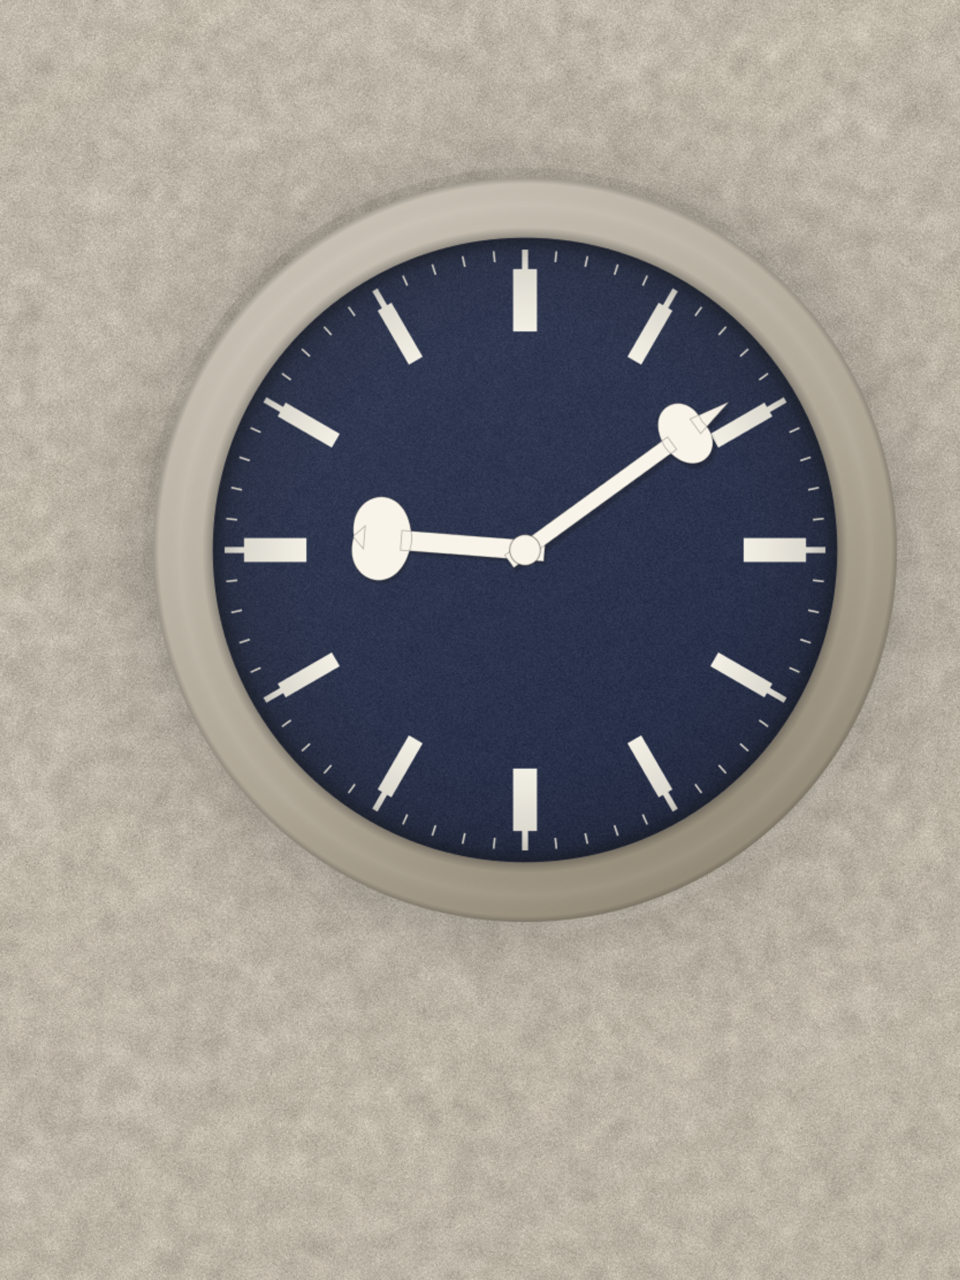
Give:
9h09
